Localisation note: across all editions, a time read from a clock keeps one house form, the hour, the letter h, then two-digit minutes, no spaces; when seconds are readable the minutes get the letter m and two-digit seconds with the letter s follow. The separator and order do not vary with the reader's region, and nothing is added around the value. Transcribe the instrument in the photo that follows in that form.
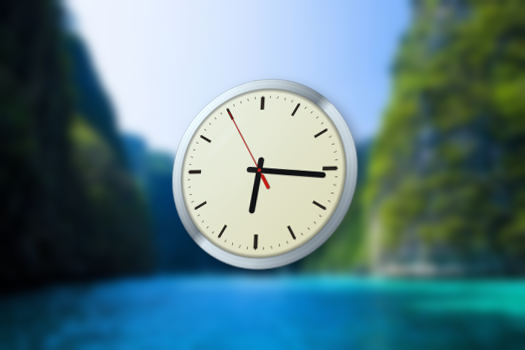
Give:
6h15m55s
